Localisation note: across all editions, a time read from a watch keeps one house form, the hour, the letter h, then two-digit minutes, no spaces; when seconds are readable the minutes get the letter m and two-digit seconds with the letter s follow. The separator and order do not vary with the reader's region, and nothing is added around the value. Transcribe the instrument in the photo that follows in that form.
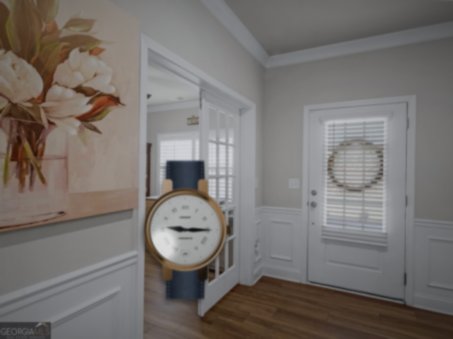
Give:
9h15
